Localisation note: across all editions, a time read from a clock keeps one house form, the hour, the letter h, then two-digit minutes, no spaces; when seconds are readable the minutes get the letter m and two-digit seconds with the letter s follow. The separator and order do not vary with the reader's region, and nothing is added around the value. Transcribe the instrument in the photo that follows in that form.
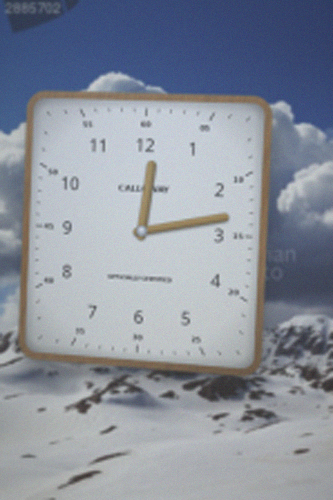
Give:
12h13
